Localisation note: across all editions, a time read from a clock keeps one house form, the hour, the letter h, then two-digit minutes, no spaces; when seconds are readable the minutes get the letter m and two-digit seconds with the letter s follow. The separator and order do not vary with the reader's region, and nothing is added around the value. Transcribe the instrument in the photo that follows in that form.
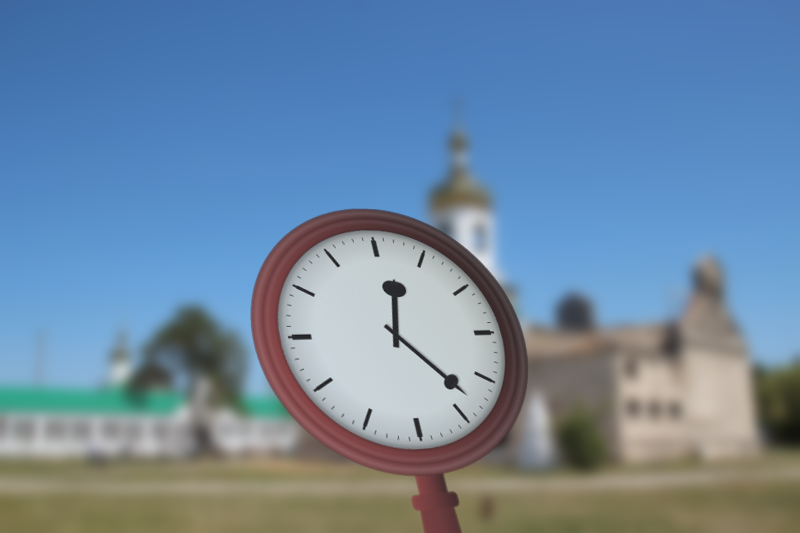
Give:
12h23
